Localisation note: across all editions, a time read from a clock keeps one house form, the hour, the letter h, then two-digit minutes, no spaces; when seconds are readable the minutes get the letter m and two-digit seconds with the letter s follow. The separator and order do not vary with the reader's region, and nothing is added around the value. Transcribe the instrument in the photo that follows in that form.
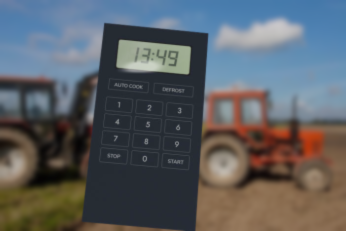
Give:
13h49
